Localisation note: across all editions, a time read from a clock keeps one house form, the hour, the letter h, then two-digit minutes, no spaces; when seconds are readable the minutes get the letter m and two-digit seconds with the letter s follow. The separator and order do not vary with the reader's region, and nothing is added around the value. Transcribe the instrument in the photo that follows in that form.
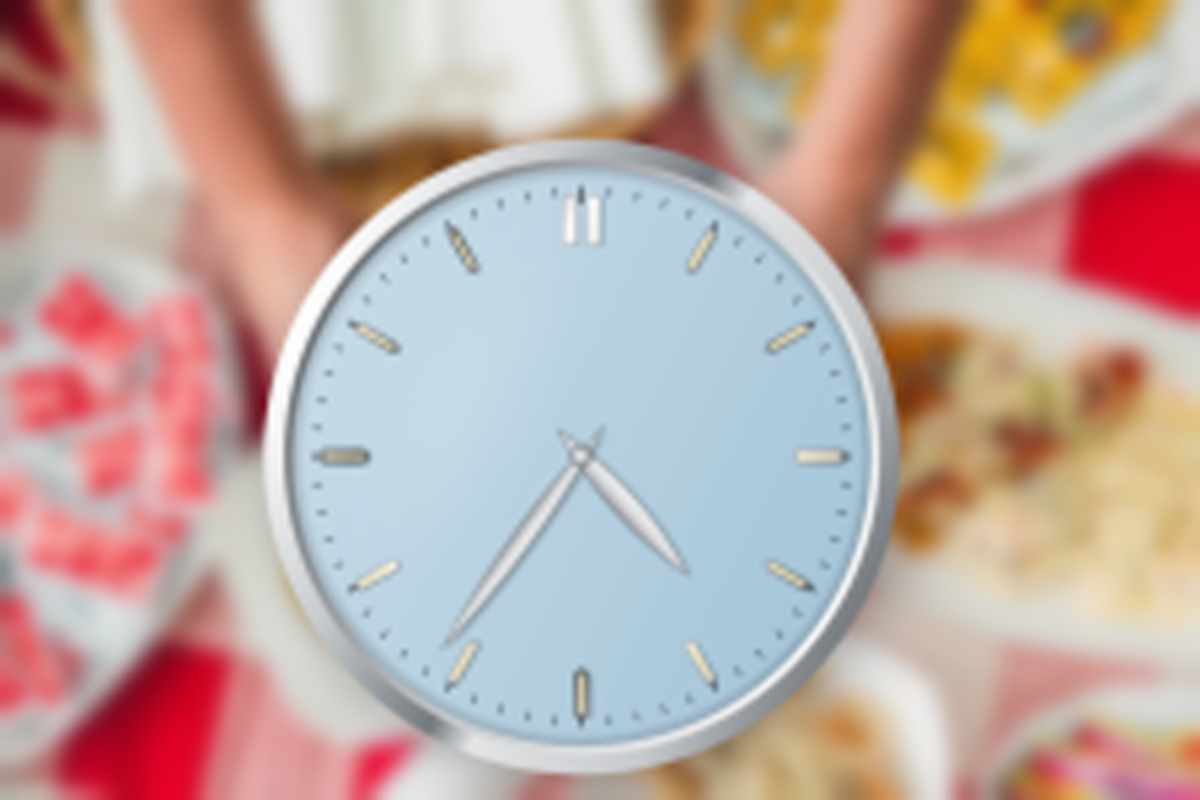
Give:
4h36
